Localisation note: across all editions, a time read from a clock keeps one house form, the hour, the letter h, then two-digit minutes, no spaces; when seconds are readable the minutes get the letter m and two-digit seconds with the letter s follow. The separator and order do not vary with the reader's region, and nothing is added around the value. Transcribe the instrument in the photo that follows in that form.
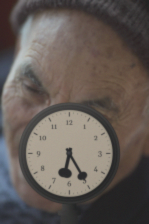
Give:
6h25
